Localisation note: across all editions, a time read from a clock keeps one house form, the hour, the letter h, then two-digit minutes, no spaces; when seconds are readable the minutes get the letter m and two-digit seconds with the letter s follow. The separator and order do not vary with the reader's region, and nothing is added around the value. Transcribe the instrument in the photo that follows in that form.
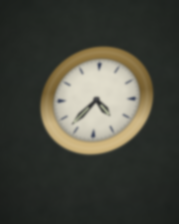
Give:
4h37
